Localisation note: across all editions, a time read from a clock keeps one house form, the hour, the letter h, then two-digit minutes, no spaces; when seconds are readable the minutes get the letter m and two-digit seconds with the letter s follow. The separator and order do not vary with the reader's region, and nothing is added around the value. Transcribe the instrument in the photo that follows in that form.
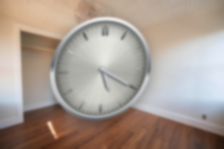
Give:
5h20
